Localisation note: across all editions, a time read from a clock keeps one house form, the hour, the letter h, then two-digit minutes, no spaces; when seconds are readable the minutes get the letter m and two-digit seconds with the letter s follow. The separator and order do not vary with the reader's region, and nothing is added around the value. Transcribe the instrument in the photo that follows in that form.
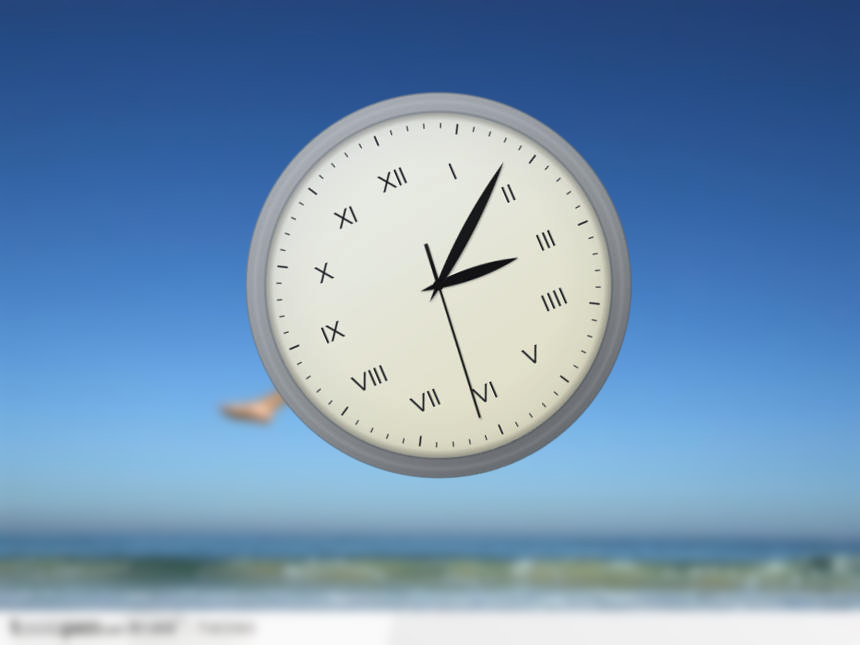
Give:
3h08m31s
